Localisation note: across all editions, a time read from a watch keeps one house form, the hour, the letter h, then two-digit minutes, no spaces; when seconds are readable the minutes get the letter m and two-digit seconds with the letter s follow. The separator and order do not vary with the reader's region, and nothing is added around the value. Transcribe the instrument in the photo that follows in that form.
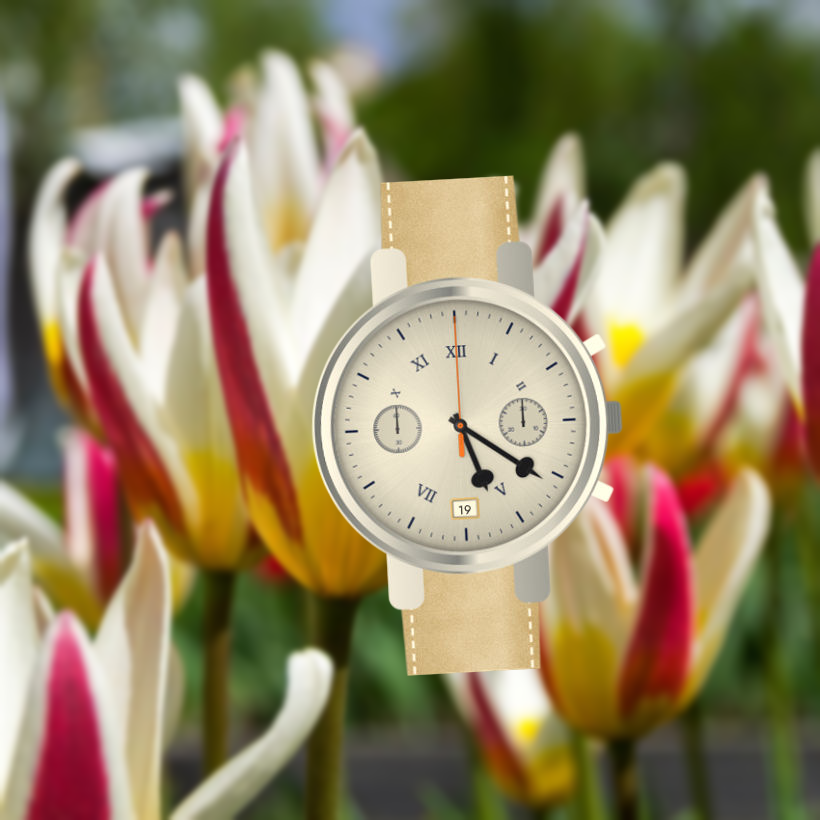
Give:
5h21
